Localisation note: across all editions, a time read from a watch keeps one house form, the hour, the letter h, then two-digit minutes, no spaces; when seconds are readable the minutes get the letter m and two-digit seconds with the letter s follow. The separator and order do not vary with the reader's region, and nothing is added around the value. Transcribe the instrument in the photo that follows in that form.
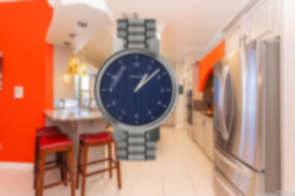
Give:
1h08
